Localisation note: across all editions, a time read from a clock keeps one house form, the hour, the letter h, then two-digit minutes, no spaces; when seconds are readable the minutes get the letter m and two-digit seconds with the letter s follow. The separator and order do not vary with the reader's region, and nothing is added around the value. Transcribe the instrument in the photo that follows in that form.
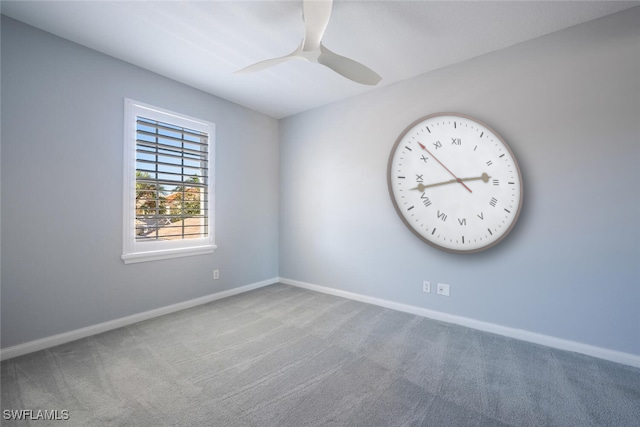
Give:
2h42m52s
